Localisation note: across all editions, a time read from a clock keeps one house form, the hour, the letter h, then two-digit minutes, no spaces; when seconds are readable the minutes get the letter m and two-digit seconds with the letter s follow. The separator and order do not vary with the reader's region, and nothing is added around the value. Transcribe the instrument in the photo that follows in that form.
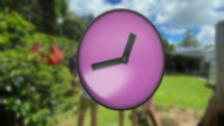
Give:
12h43
